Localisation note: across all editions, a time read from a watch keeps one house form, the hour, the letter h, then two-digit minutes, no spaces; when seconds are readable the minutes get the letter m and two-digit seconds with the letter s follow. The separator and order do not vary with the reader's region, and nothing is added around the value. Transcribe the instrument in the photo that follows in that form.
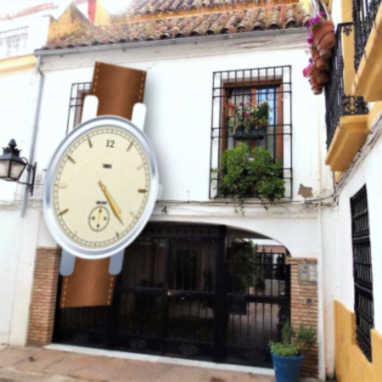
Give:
4h23
